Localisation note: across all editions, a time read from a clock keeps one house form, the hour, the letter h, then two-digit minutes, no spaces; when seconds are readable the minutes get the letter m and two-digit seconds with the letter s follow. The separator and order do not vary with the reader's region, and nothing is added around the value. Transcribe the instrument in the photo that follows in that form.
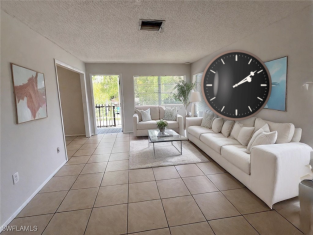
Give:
2h09
